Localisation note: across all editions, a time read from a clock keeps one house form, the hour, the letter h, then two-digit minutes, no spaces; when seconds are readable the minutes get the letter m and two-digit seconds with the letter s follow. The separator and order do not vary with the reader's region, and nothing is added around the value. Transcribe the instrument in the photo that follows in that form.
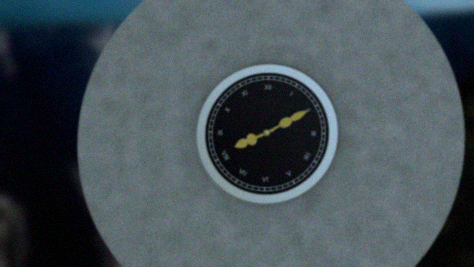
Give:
8h10
